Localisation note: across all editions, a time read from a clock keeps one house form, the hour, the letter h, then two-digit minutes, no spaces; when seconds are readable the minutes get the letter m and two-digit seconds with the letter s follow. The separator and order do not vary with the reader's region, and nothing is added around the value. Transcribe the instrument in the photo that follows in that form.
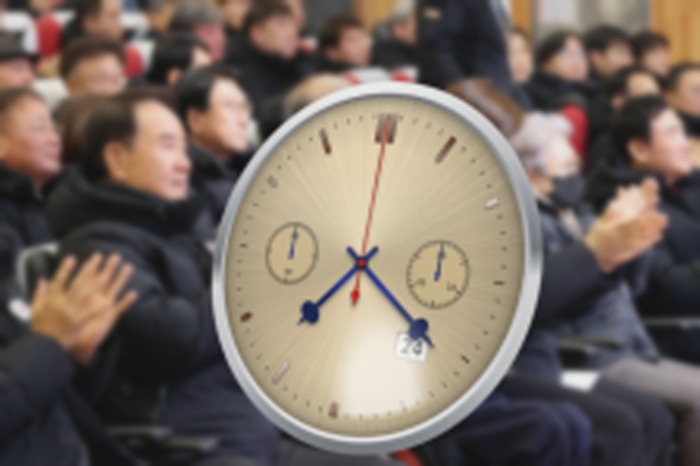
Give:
7h21
